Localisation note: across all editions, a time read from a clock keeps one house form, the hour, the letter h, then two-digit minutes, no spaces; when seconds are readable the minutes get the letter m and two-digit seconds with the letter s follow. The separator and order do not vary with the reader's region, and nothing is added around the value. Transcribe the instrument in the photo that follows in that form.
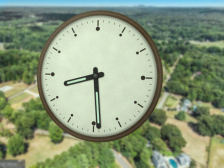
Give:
8h29
